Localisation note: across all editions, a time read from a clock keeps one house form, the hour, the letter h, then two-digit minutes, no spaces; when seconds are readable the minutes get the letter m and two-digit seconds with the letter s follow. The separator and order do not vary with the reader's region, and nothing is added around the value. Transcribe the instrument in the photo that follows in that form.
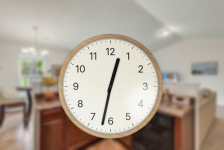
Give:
12h32
